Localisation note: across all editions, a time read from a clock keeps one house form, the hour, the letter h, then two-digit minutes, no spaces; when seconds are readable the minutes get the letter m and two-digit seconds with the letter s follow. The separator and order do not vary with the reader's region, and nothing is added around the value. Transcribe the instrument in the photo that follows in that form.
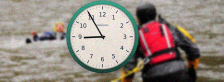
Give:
8h55
